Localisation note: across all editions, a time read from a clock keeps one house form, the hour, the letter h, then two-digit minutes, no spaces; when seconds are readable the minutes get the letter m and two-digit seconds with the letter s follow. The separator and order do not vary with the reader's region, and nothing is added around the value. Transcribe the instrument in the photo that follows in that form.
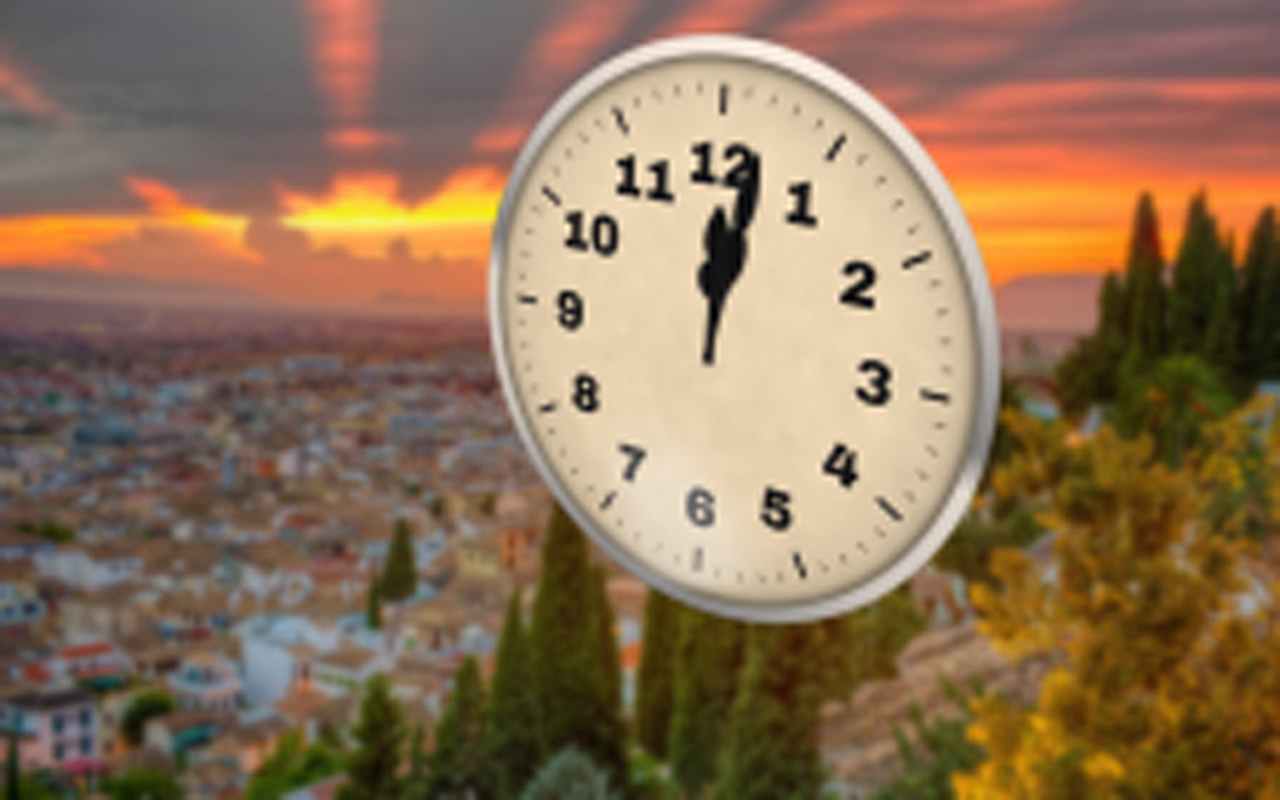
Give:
12h02
